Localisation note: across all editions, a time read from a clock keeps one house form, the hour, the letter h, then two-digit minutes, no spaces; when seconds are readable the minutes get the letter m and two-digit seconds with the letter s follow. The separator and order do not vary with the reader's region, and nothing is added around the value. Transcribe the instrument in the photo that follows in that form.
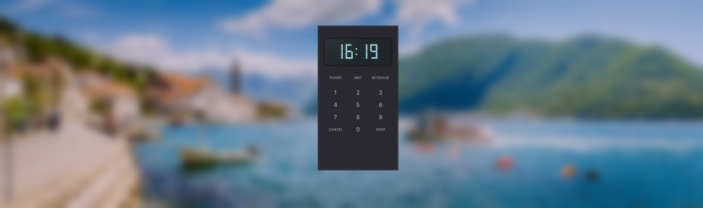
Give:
16h19
